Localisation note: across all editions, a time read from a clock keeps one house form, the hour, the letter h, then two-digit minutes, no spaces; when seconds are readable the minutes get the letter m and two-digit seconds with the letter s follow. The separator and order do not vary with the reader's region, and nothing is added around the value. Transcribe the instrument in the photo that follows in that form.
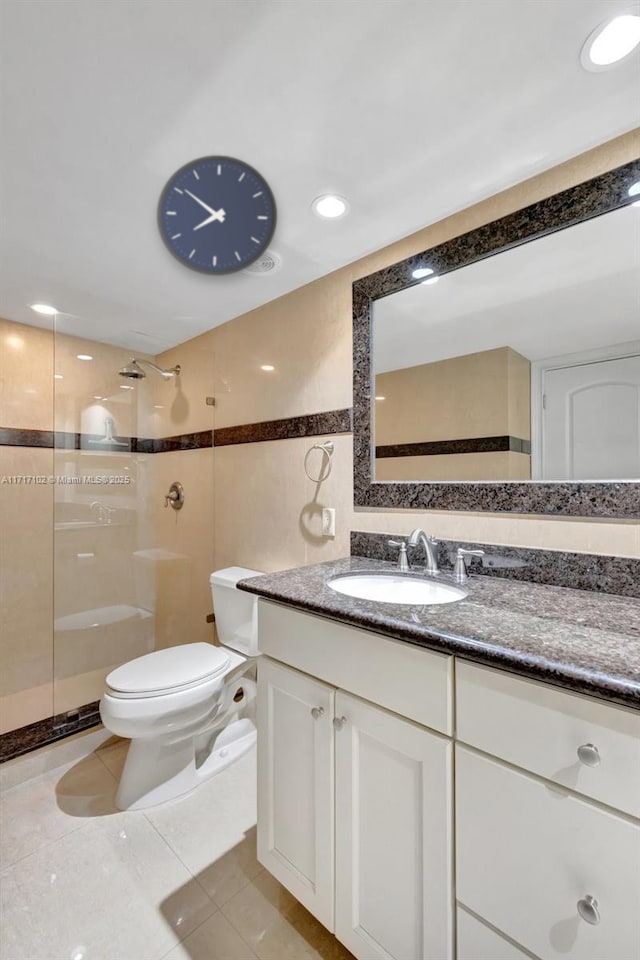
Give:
7h51
